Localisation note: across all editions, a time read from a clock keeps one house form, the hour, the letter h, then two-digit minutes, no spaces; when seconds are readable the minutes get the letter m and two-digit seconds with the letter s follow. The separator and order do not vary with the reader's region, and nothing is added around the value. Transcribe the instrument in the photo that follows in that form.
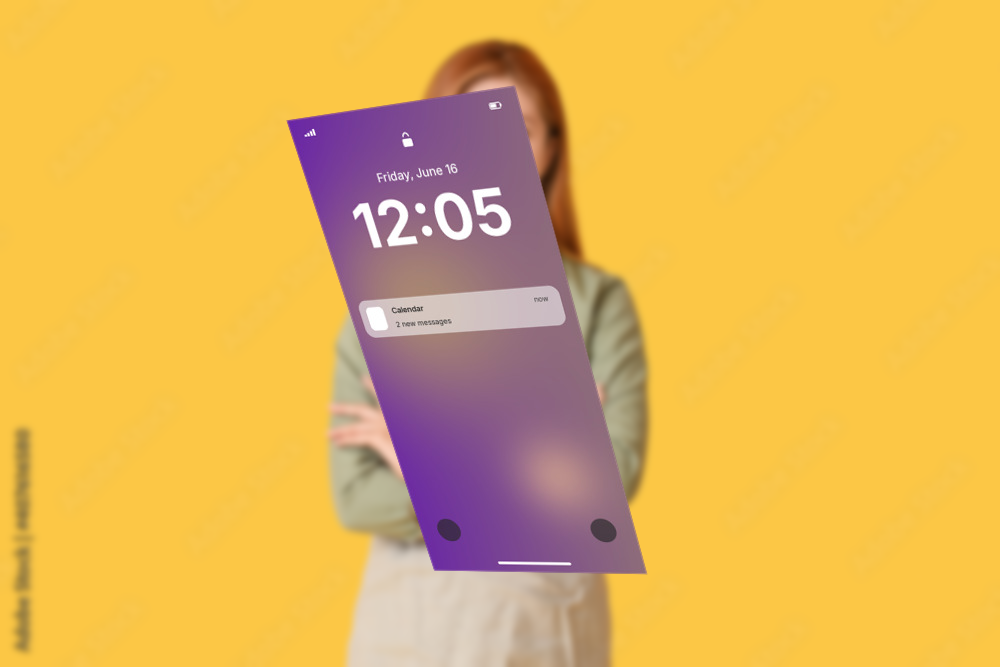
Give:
12h05
